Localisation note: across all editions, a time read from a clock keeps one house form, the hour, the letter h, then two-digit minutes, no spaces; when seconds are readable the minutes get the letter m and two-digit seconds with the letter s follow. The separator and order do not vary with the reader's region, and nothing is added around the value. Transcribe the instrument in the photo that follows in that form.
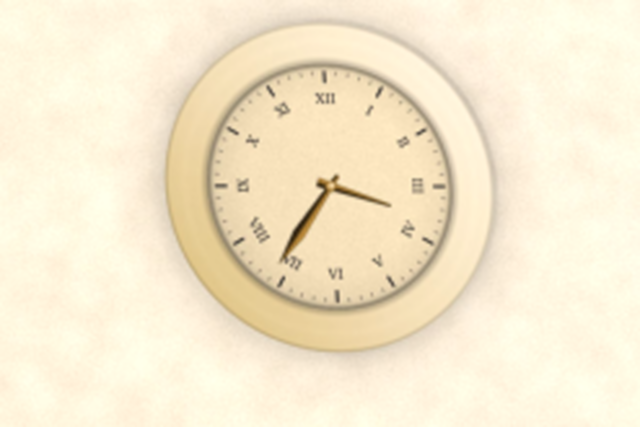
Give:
3h36
